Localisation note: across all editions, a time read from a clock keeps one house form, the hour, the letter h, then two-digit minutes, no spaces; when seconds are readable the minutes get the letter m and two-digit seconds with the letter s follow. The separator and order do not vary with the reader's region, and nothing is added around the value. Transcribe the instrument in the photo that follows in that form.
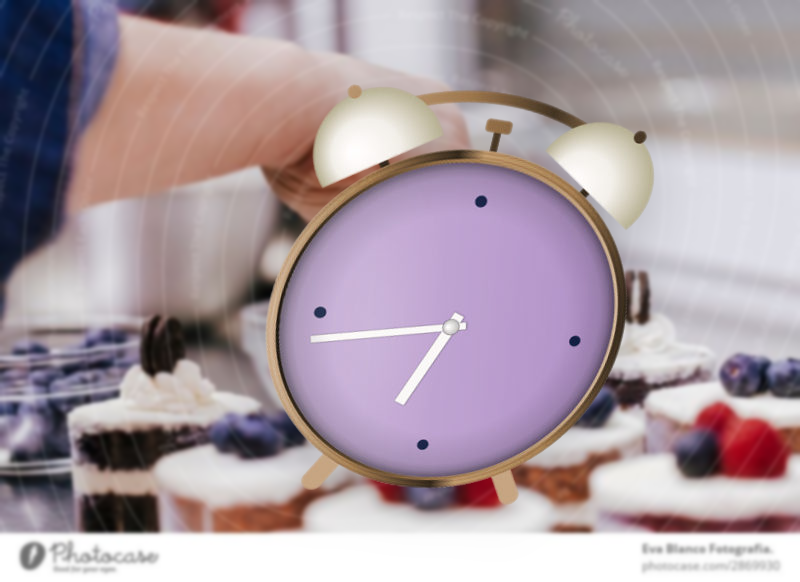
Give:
6h43
